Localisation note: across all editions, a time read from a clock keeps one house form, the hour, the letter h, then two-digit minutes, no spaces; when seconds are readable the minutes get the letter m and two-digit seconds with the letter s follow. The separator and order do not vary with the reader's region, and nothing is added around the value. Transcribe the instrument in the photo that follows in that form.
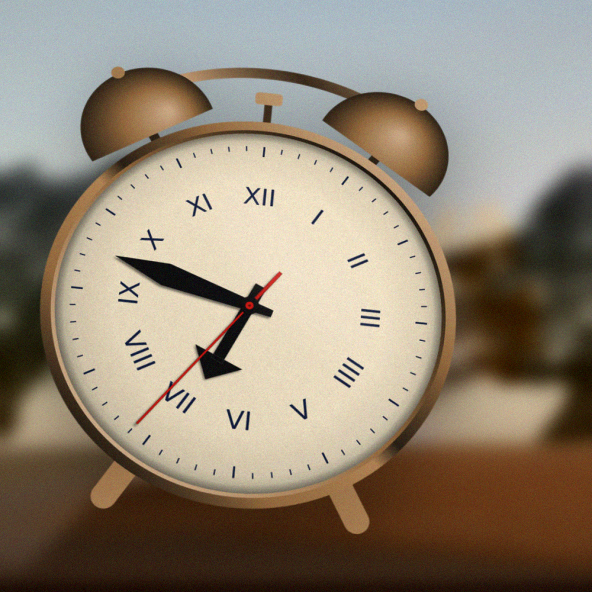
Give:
6h47m36s
